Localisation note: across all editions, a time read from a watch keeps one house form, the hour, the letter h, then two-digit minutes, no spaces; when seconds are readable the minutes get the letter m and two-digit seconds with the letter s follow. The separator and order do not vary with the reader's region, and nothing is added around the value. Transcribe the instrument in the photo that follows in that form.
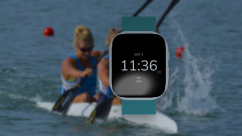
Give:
11h36
